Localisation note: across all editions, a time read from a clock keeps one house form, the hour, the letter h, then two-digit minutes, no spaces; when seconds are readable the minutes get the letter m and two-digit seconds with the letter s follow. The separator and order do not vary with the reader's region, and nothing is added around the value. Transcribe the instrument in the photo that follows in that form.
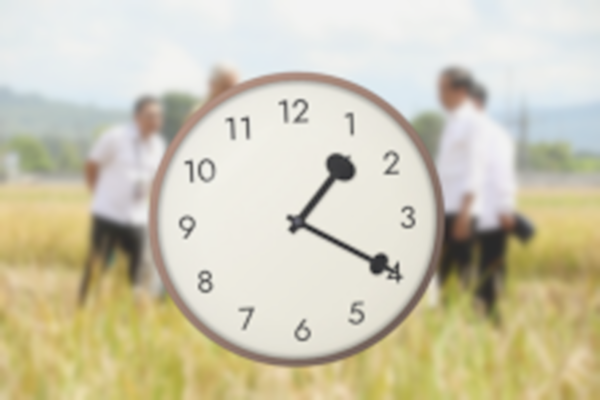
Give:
1h20
